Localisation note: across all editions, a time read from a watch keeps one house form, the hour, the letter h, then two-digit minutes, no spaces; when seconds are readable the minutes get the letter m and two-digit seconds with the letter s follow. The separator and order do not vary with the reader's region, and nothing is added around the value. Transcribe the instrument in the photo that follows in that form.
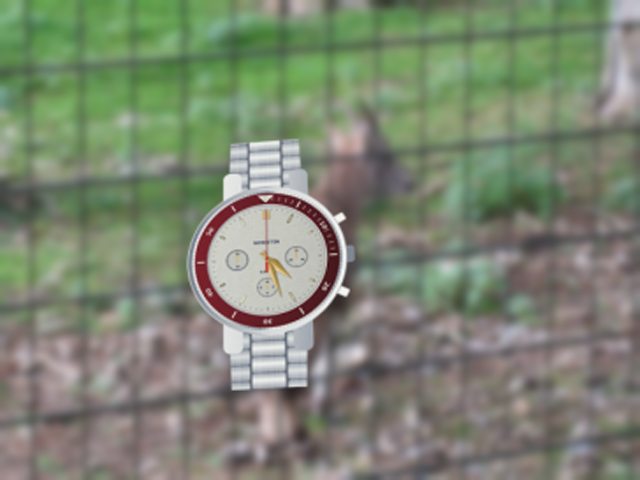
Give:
4h27
